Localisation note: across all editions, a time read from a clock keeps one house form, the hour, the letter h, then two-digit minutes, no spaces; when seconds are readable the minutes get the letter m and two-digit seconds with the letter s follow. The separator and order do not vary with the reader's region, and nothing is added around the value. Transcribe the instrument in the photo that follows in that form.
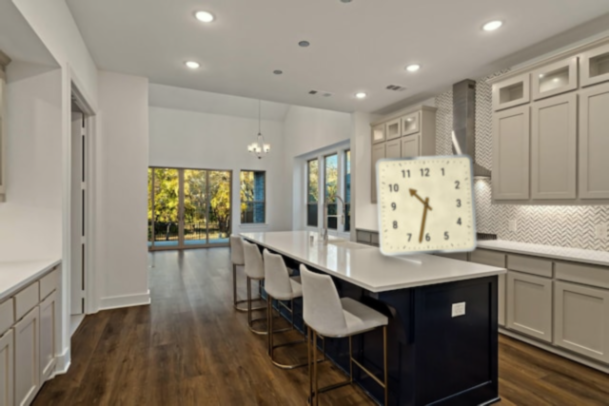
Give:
10h32
